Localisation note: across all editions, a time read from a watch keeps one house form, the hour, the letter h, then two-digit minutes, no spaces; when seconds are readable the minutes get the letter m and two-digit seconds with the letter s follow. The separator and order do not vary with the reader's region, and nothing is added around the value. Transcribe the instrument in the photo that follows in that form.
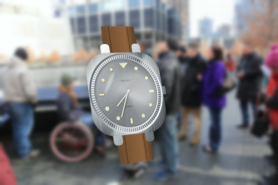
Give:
7h34
